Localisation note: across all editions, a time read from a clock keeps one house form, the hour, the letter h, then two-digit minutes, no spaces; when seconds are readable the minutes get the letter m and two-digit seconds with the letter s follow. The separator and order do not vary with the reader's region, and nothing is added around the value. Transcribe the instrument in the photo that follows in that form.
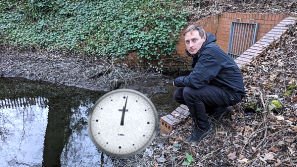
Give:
12h01
